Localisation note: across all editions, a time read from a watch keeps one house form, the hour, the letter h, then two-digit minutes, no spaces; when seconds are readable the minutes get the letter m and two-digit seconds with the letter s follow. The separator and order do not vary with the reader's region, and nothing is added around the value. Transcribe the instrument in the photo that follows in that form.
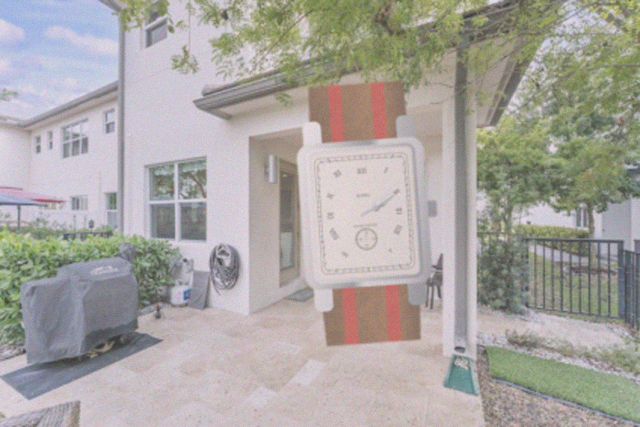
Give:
2h10
